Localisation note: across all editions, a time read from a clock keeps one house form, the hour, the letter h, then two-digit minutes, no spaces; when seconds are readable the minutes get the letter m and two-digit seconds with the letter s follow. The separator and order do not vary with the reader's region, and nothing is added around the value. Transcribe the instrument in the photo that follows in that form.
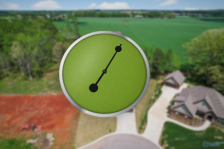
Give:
7h05
